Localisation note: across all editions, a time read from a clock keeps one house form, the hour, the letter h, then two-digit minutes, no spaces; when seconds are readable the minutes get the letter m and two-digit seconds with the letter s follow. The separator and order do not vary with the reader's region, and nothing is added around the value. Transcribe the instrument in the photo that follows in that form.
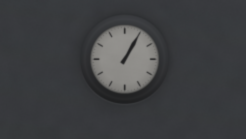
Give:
1h05
